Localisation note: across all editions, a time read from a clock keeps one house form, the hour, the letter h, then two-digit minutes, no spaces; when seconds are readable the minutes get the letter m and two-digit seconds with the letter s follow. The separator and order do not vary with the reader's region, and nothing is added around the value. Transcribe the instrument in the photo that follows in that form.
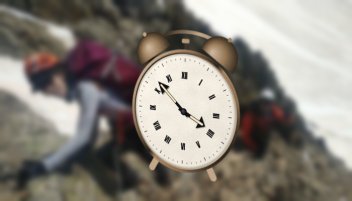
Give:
3h52
